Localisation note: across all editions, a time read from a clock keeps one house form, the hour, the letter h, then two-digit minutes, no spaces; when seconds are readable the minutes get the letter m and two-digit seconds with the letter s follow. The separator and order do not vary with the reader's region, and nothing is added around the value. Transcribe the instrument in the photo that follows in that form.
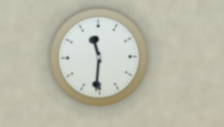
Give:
11h31
